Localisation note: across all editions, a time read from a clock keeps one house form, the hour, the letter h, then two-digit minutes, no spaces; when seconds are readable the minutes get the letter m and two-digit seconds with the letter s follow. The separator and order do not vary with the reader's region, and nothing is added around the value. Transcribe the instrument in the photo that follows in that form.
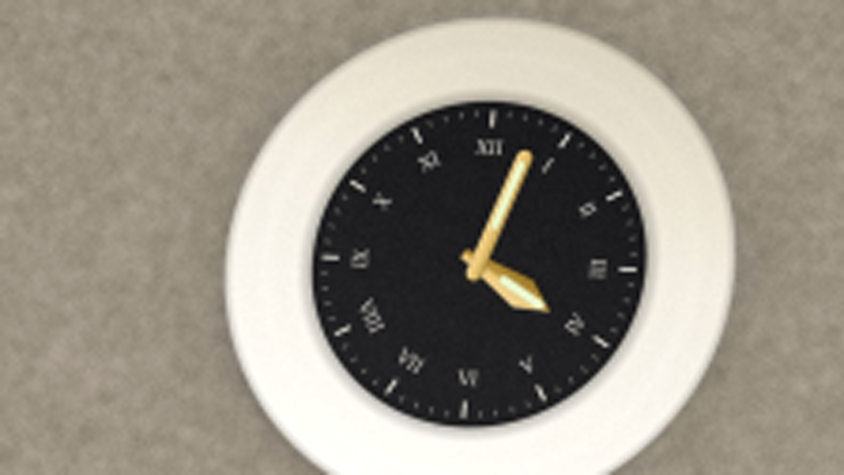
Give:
4h03
